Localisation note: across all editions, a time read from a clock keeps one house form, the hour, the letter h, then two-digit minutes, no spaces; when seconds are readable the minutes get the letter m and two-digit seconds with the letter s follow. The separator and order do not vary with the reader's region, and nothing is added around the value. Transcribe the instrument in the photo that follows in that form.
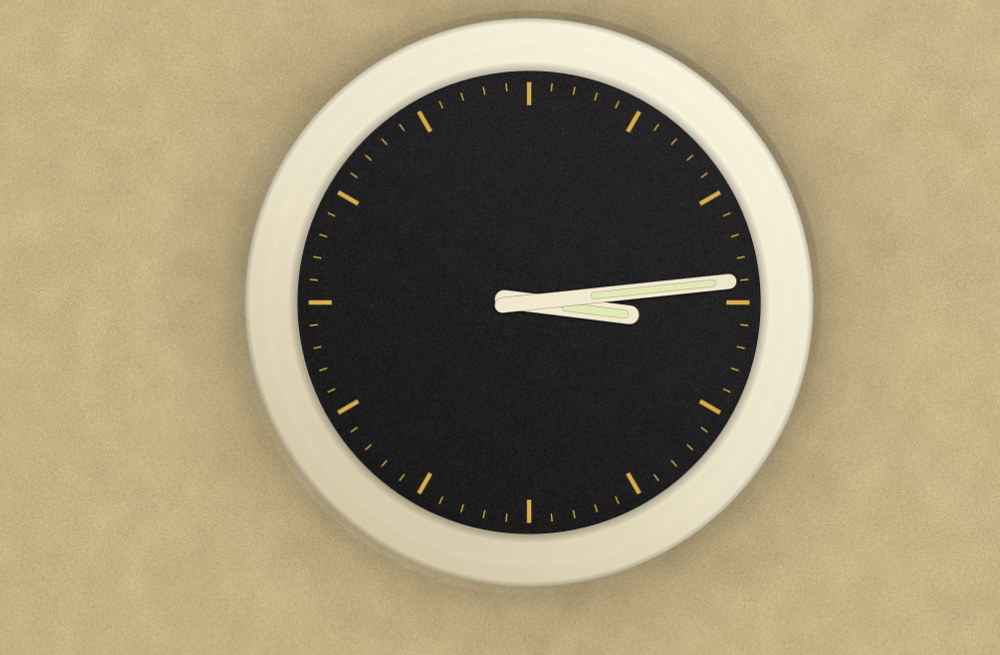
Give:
3h14
